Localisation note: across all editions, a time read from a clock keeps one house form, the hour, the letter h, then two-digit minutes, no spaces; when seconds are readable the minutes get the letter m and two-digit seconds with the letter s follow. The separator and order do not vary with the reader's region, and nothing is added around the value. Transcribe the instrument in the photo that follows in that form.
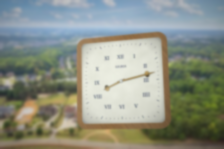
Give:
8h13
